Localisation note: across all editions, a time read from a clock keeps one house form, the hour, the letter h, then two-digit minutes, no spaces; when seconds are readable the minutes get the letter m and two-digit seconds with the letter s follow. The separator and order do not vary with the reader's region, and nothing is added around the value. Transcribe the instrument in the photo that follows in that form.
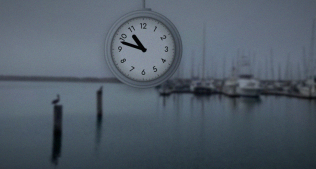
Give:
10h48
